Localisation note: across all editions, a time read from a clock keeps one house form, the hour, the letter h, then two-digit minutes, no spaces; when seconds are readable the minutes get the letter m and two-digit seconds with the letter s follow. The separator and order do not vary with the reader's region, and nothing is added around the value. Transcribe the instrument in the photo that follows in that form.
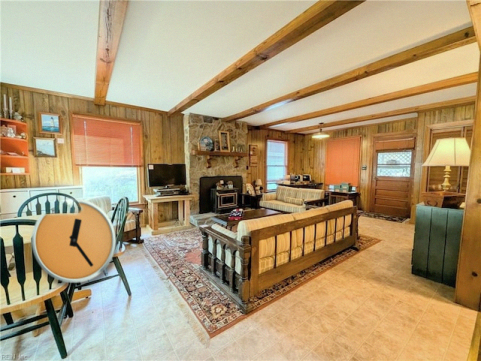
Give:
12h24
